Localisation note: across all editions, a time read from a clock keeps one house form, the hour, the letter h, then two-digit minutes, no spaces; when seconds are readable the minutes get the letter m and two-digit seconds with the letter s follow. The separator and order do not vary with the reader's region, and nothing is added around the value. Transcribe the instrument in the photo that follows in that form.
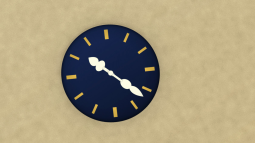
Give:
10h22
